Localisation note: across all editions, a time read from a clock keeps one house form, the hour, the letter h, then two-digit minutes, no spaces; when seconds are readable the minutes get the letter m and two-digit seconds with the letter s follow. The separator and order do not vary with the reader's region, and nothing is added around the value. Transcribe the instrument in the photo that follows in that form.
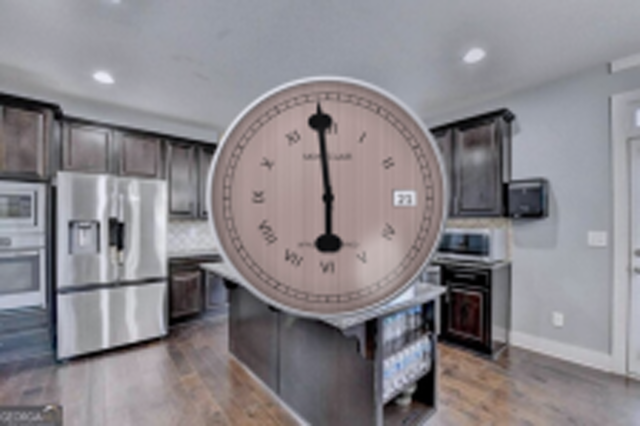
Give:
5h59
